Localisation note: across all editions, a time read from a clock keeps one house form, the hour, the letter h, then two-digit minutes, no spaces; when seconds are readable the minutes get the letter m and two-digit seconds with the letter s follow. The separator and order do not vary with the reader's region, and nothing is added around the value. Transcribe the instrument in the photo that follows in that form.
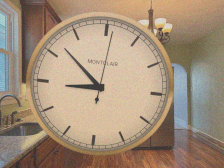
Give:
8h52m01s
